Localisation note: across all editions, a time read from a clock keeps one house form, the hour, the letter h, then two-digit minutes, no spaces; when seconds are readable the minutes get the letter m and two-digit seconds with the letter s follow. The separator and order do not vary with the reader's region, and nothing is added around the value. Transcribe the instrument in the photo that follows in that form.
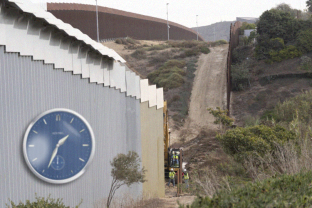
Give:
1h34
